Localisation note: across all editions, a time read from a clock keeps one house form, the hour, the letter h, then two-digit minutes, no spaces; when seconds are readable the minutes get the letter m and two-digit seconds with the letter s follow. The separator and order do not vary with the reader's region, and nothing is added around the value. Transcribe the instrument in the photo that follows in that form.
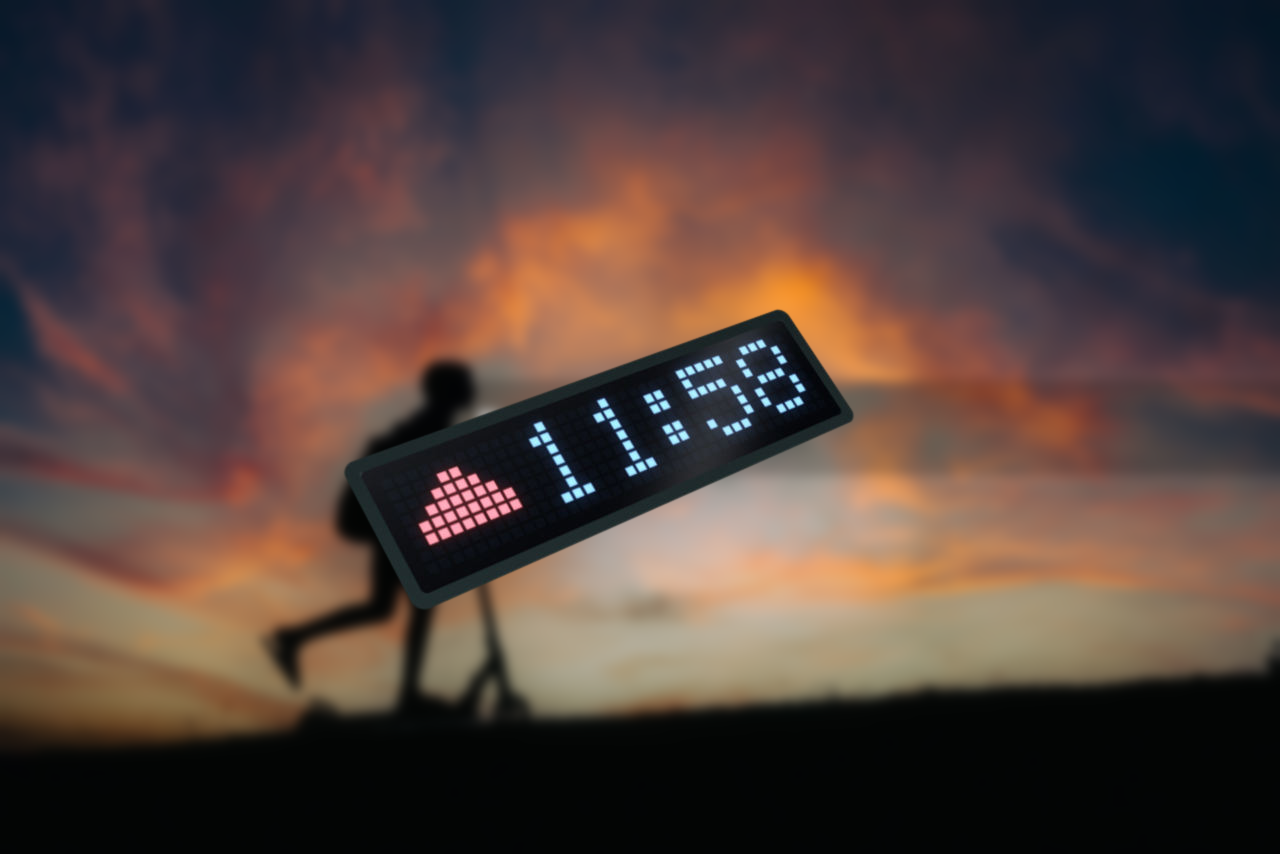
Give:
11h58
